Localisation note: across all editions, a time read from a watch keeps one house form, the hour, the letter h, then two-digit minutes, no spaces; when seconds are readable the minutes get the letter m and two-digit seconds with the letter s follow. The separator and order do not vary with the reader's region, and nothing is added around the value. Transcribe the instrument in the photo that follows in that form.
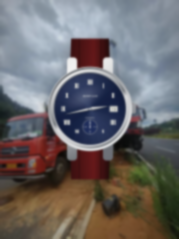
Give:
2h43
